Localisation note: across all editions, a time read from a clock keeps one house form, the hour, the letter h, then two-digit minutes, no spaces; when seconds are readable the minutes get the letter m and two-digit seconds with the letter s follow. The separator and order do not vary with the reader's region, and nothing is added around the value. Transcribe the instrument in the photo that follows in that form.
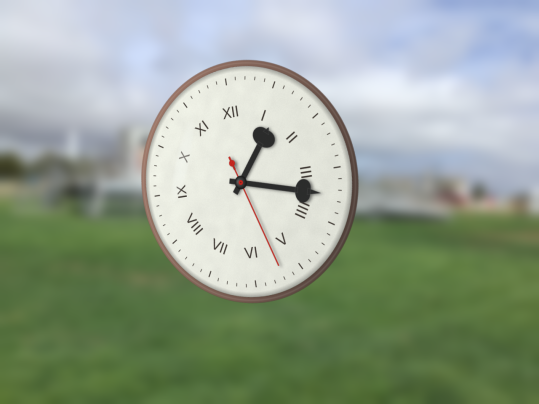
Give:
1h17m27s
